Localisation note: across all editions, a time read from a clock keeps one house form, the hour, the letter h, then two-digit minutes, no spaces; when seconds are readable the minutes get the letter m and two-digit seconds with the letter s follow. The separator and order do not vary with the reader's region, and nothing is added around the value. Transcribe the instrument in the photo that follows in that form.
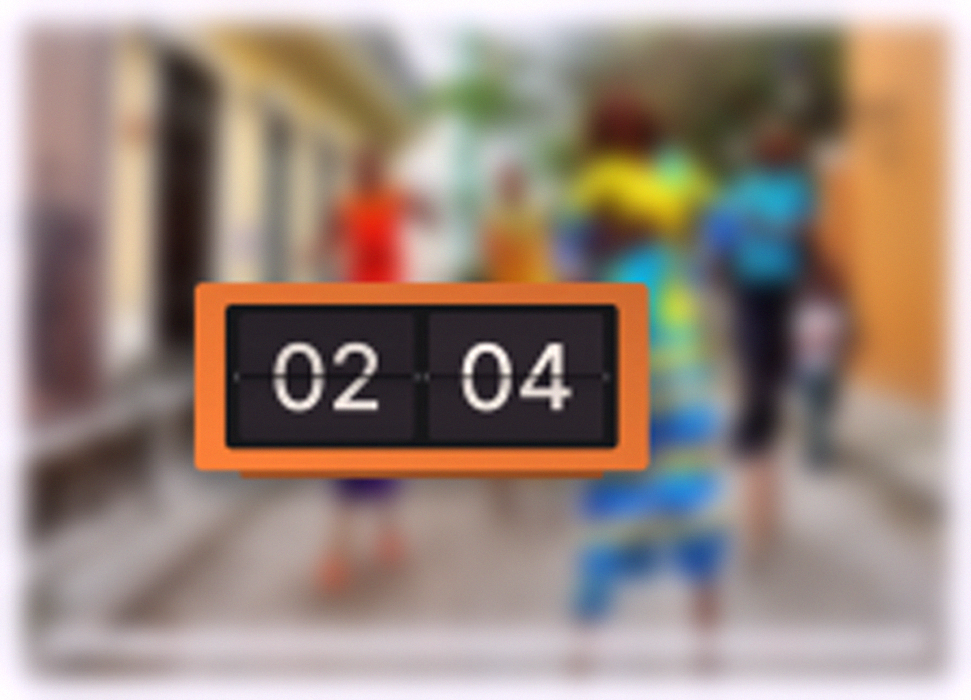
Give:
2h04
